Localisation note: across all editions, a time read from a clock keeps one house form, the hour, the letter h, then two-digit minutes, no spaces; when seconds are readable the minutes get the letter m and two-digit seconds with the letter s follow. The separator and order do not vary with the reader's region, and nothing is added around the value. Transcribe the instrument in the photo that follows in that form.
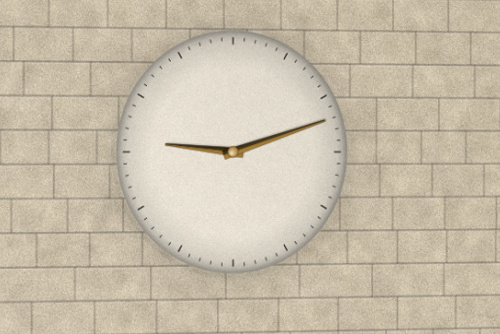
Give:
9h12
